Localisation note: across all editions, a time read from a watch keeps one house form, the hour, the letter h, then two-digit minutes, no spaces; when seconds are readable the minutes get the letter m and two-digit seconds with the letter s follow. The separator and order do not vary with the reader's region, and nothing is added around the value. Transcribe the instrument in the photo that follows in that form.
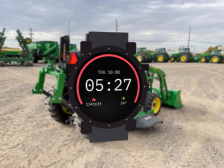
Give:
5h27
